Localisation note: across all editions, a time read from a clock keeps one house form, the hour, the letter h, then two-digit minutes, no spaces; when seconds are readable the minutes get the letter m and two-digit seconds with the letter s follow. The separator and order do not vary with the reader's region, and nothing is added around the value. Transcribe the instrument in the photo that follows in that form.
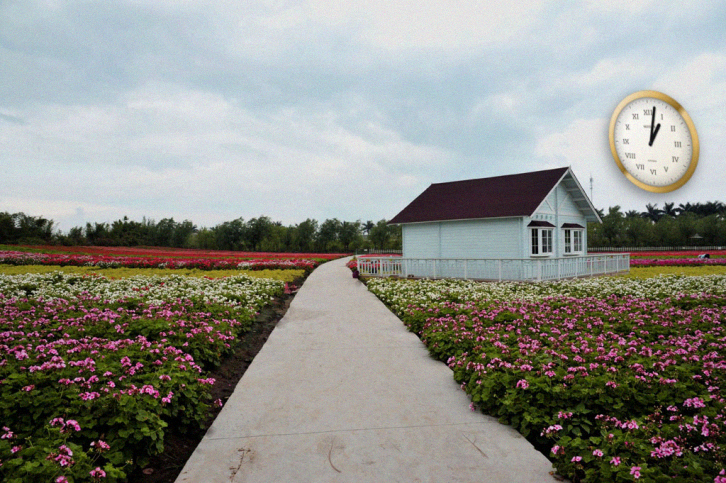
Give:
1h02
